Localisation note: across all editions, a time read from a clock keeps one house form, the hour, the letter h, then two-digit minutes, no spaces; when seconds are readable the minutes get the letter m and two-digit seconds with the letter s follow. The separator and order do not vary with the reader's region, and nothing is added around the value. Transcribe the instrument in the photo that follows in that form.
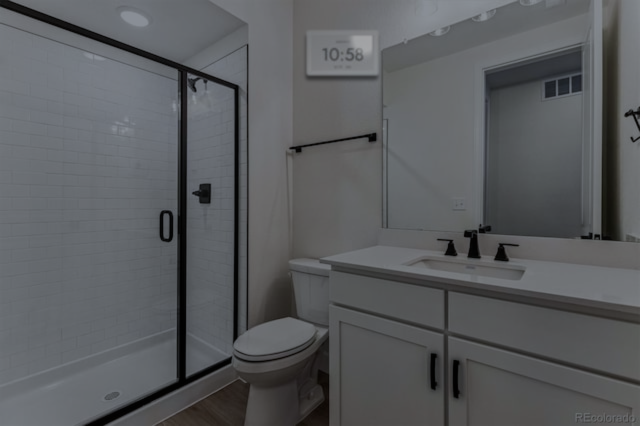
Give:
10h58
